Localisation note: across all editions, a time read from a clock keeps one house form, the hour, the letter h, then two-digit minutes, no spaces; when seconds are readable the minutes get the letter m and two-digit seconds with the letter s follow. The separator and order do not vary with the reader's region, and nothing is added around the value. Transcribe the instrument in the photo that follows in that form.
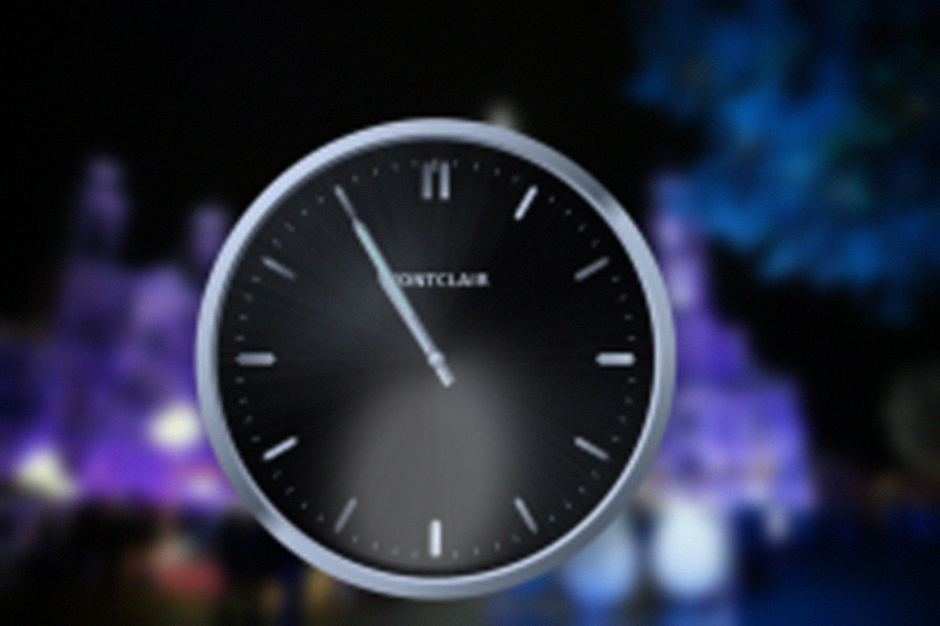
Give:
10h55
